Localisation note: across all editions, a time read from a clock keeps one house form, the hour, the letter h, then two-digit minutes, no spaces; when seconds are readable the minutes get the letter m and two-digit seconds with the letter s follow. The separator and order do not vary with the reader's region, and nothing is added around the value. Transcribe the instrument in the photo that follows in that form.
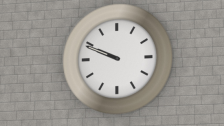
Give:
9h49
